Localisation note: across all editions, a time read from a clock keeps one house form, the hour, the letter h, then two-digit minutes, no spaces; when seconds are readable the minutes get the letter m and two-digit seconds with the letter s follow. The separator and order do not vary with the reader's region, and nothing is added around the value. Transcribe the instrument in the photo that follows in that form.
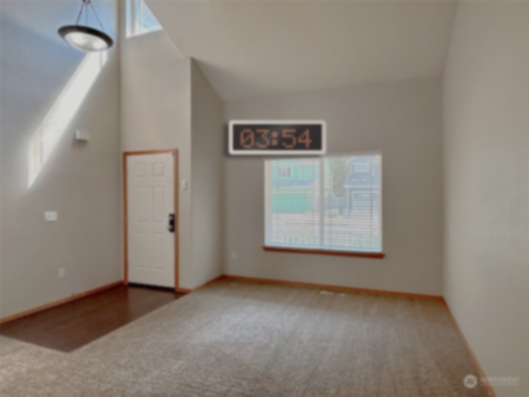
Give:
3h54
